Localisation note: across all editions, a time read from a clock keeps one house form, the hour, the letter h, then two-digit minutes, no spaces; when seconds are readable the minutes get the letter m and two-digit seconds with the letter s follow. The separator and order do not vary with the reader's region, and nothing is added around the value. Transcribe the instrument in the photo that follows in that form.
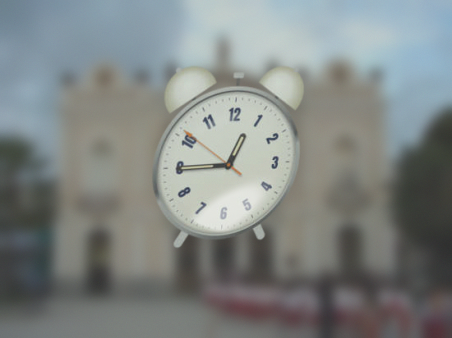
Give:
12h44m51s
